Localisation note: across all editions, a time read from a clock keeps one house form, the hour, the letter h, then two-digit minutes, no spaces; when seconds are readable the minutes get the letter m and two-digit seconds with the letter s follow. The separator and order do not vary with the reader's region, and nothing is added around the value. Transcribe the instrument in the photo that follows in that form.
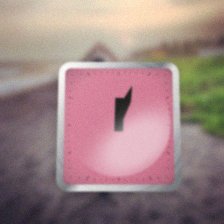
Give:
12h03
